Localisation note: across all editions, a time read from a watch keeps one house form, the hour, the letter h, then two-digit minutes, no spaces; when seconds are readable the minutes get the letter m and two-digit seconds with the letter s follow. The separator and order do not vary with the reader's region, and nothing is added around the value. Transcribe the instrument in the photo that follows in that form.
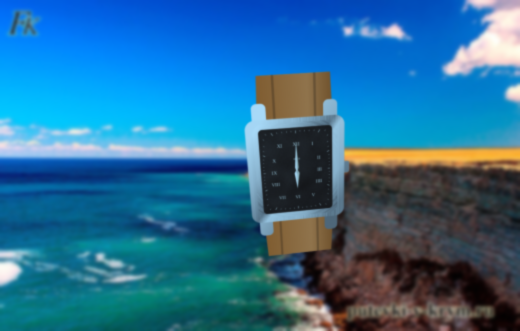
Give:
6h00
